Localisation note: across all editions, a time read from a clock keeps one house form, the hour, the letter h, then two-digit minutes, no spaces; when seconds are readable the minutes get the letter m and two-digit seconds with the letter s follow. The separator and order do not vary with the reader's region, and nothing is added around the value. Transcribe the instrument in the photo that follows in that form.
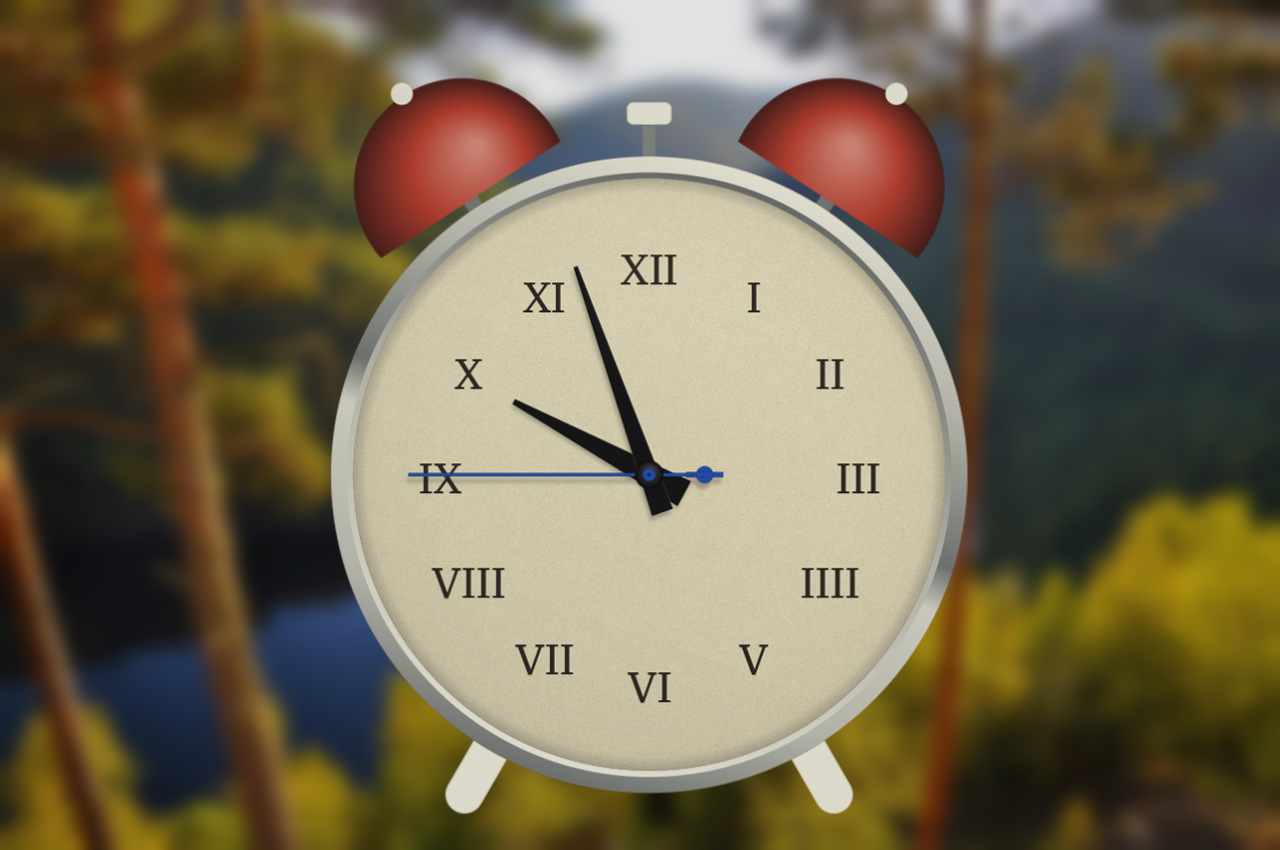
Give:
9h56m45s
